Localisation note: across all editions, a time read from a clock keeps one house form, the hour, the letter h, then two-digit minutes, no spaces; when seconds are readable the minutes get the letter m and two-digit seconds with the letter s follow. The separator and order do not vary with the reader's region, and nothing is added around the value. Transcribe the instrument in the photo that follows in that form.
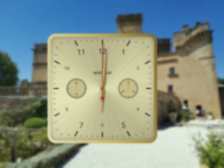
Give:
6h01
